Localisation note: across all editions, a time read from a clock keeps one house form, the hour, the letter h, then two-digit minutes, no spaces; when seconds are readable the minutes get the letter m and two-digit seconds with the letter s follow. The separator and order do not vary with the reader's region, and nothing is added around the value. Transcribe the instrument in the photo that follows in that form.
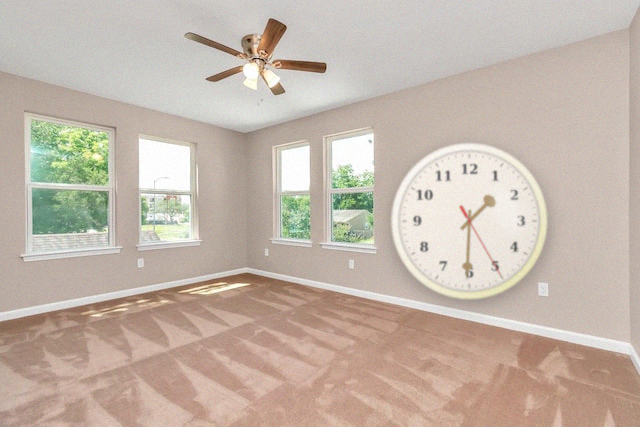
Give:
1h30m25s
